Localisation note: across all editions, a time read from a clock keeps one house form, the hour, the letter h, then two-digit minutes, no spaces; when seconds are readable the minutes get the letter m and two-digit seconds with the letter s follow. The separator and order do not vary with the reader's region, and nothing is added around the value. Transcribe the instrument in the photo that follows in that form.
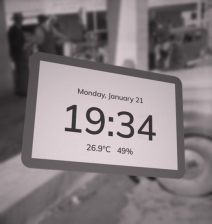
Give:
19h34
